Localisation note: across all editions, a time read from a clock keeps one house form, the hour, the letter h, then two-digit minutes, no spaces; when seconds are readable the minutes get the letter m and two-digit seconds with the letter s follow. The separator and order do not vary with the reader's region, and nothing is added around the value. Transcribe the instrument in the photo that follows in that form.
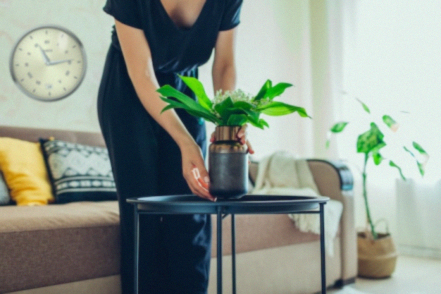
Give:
11h14
